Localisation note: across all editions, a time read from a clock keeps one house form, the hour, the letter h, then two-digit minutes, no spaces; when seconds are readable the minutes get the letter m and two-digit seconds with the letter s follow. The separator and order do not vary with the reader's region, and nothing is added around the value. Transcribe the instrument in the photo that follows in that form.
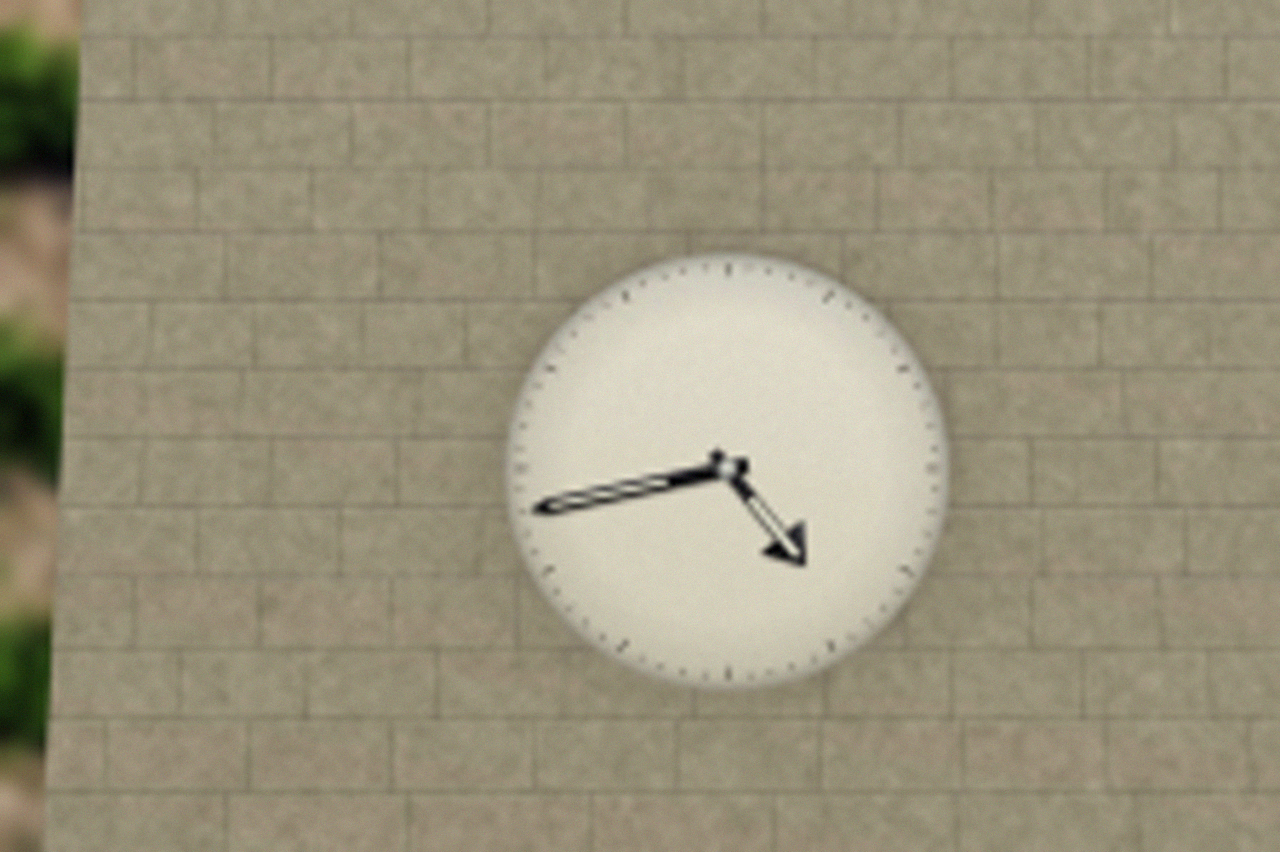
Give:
4h43
